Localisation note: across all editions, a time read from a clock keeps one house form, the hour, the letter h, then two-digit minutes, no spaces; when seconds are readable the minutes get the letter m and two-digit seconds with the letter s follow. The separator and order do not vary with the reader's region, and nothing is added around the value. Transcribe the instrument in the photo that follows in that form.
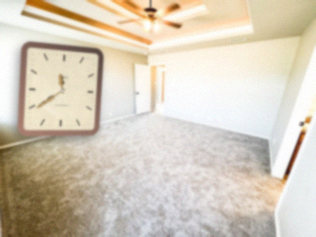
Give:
11h39
